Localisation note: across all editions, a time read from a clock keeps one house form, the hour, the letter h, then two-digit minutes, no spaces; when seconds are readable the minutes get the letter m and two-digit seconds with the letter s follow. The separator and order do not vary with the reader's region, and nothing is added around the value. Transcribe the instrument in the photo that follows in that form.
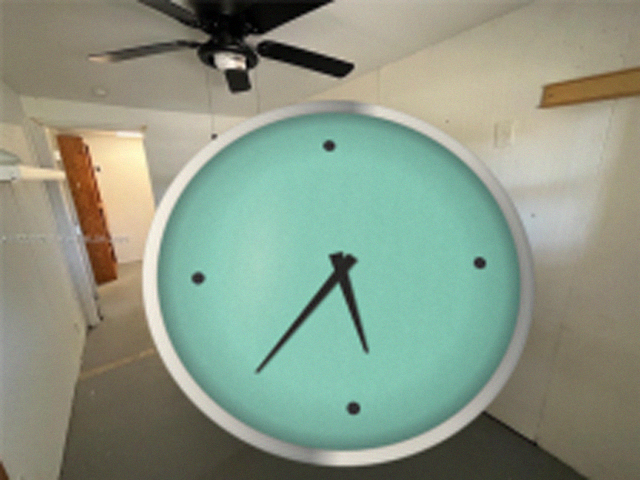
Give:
5h37
